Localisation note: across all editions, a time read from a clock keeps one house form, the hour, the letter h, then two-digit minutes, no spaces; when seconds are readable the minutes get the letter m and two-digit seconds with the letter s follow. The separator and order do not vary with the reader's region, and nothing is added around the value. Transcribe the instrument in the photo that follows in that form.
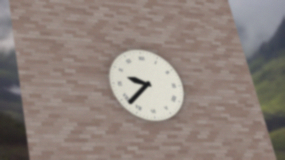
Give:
9h38
